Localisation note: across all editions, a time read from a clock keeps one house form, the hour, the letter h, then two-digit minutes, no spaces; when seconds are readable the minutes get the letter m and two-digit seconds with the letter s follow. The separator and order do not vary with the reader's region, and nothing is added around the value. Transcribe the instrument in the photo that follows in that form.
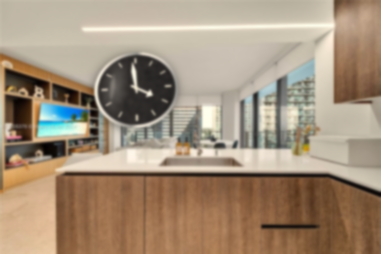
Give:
3h59
